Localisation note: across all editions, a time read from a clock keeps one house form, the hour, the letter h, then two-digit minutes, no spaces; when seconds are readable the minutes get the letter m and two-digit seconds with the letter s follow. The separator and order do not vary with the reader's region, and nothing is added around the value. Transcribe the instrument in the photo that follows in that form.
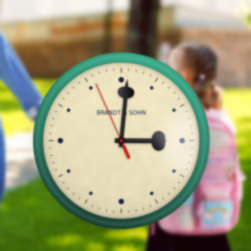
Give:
3h00m56s
